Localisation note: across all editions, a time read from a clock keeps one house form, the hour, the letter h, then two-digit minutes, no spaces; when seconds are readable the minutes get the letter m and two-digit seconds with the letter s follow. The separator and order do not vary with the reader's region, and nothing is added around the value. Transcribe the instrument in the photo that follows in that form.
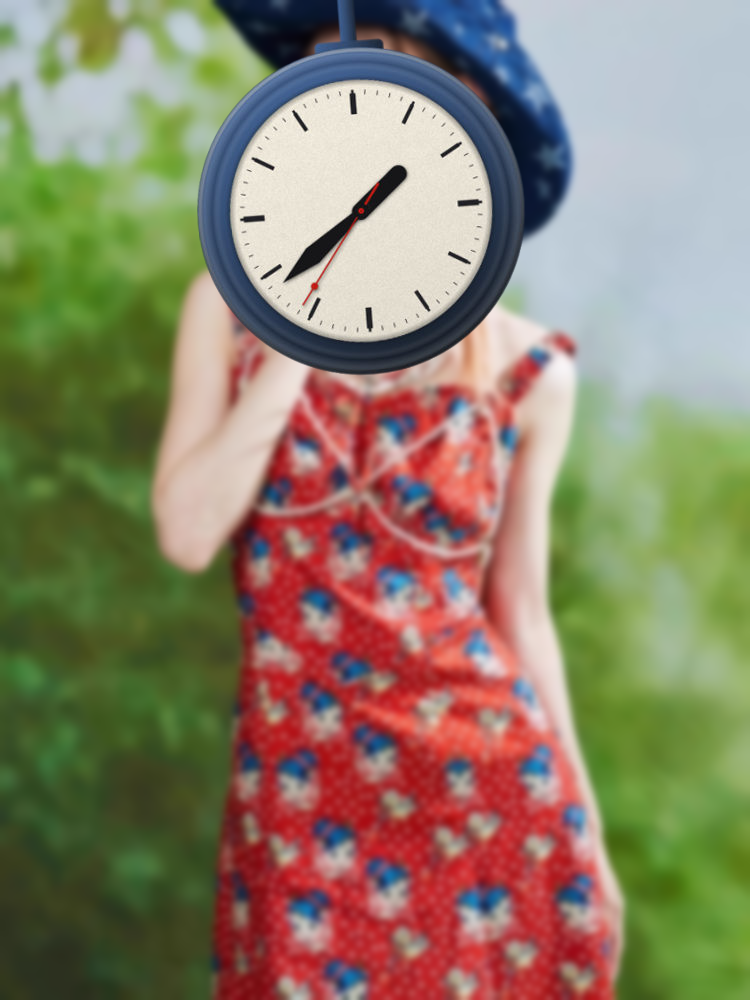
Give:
1h38m36s
